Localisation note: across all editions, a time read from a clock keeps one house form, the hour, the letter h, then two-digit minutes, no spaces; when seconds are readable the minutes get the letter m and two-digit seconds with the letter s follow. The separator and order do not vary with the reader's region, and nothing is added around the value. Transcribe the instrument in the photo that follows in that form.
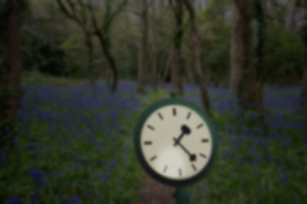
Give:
1h23
